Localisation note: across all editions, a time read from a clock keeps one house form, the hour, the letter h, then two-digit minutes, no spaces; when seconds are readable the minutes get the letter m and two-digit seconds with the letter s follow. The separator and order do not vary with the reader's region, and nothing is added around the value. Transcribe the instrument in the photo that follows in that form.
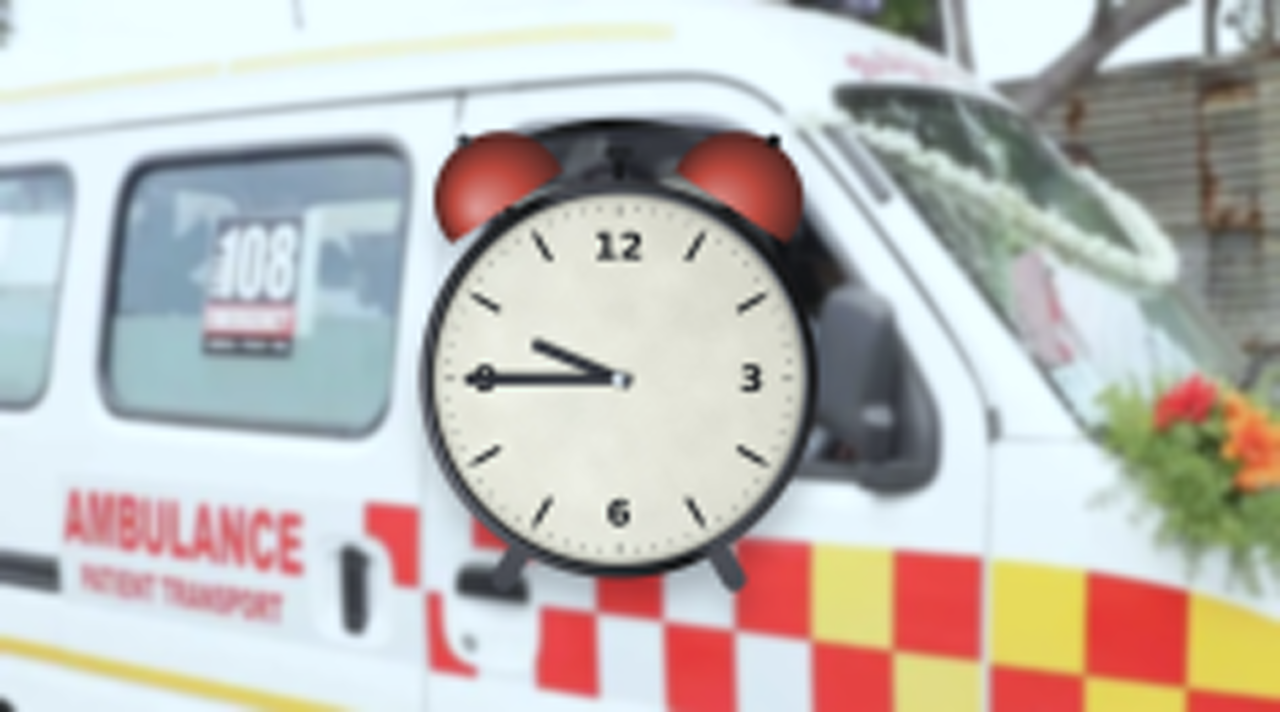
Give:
9h45
